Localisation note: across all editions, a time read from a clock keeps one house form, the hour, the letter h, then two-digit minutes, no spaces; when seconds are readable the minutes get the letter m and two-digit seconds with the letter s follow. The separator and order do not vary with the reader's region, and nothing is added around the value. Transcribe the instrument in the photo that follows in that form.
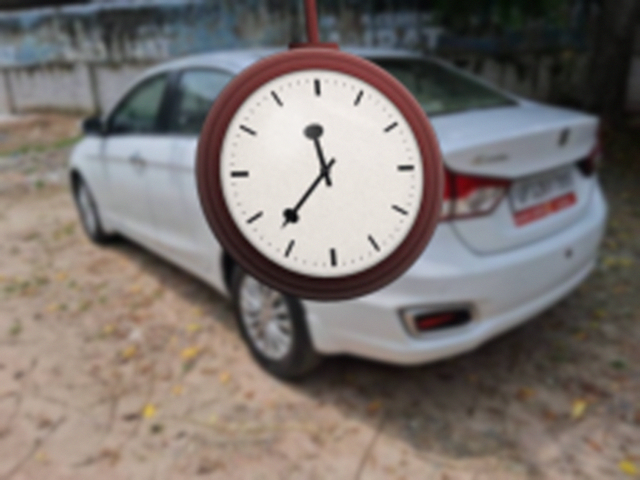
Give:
11h37
